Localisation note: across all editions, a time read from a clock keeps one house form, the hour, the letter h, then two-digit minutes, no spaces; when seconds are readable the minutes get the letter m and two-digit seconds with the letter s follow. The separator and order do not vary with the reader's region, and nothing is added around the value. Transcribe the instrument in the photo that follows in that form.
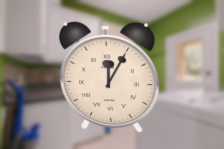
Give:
12h05
